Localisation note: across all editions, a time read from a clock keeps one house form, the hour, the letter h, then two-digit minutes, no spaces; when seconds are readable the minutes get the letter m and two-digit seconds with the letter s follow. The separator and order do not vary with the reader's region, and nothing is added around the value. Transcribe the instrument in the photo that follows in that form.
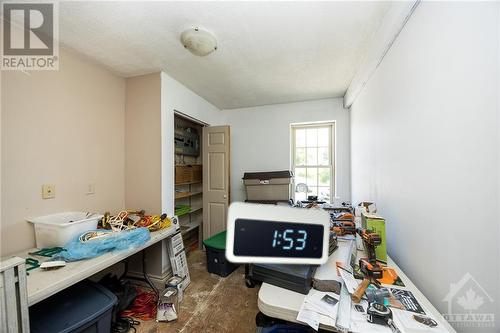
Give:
1h53
